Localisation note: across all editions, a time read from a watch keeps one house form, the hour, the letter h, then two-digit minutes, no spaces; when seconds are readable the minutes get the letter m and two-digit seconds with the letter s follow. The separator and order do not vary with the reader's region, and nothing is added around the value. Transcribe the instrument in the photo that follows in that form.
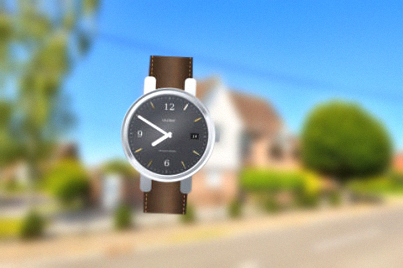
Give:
7h50
